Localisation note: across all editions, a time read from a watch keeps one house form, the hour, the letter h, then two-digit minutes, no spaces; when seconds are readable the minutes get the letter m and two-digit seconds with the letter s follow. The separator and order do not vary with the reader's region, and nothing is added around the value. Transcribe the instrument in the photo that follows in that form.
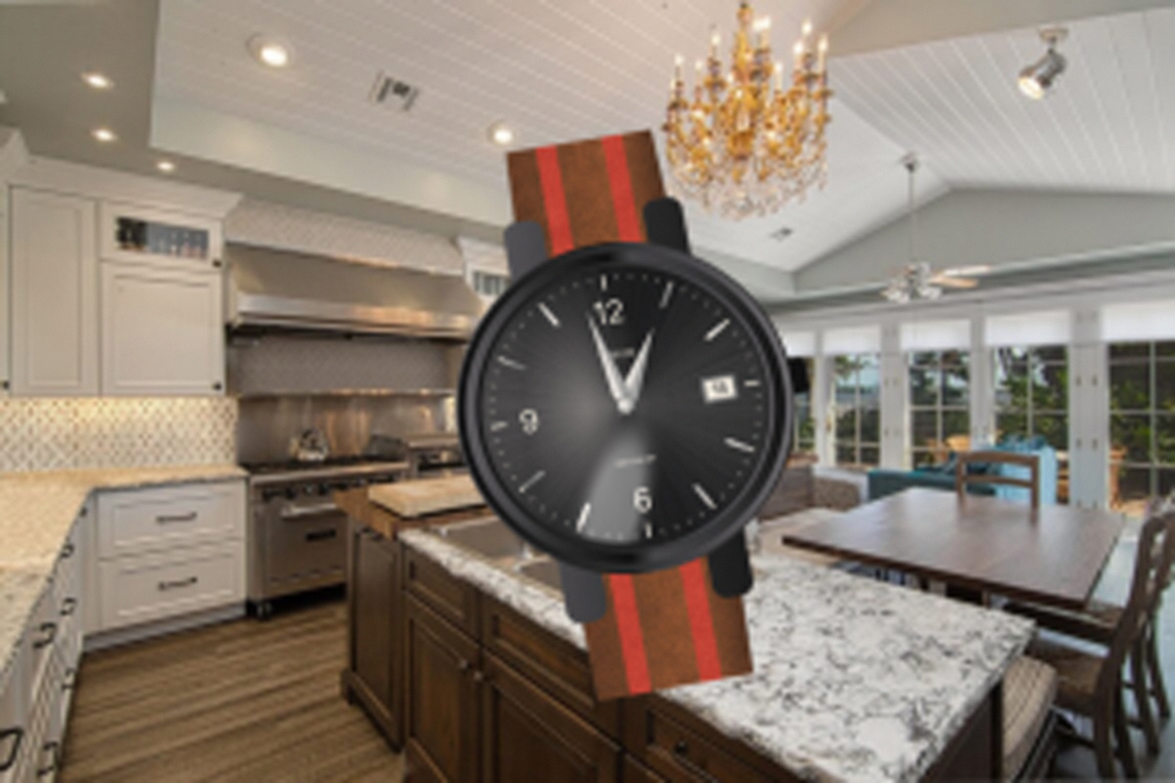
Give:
12h58
